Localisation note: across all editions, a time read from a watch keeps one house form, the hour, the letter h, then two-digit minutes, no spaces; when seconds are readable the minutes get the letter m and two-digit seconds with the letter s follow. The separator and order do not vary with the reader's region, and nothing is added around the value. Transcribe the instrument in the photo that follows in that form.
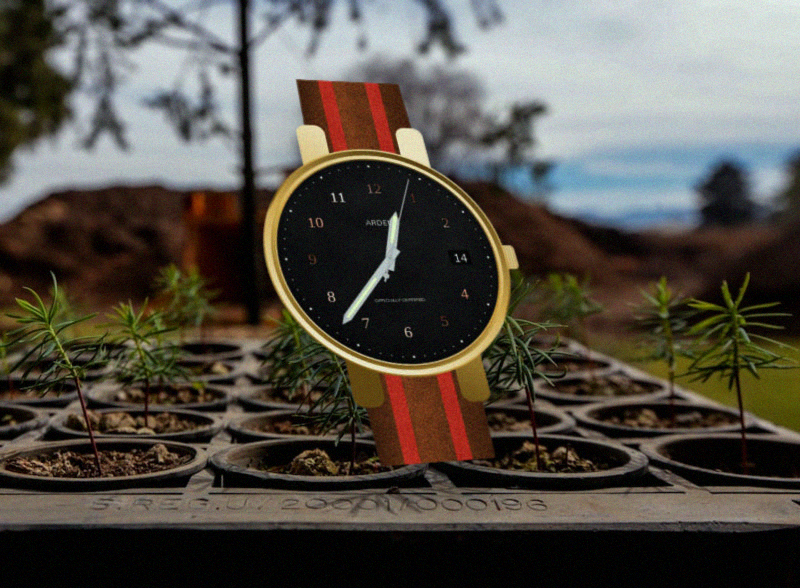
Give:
12h37m04s
